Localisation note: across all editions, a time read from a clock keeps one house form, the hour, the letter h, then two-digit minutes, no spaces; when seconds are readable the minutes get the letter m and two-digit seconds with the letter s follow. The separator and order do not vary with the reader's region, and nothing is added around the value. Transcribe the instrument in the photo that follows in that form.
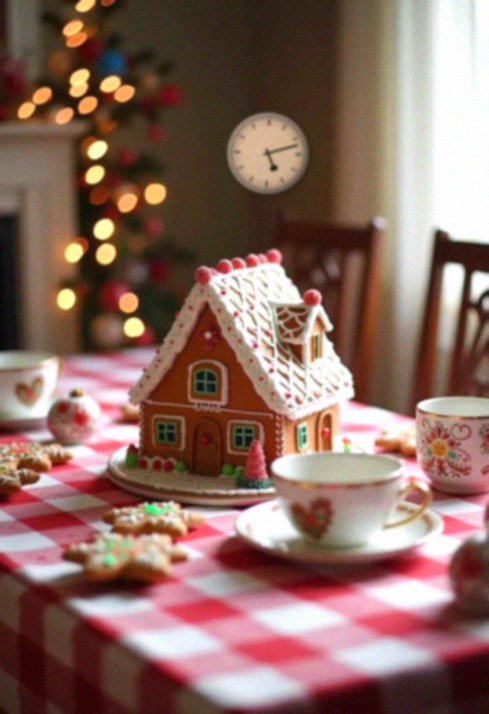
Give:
5h12
